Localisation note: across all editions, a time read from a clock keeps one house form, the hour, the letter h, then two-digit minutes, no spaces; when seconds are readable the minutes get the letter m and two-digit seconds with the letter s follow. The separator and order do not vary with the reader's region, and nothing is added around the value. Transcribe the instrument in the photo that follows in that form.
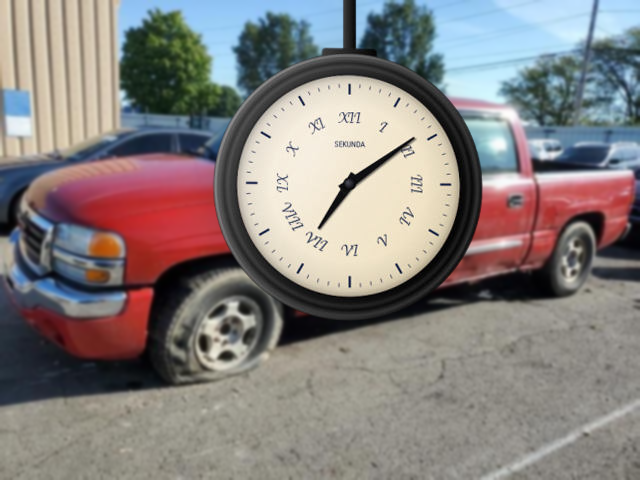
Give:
7h09
